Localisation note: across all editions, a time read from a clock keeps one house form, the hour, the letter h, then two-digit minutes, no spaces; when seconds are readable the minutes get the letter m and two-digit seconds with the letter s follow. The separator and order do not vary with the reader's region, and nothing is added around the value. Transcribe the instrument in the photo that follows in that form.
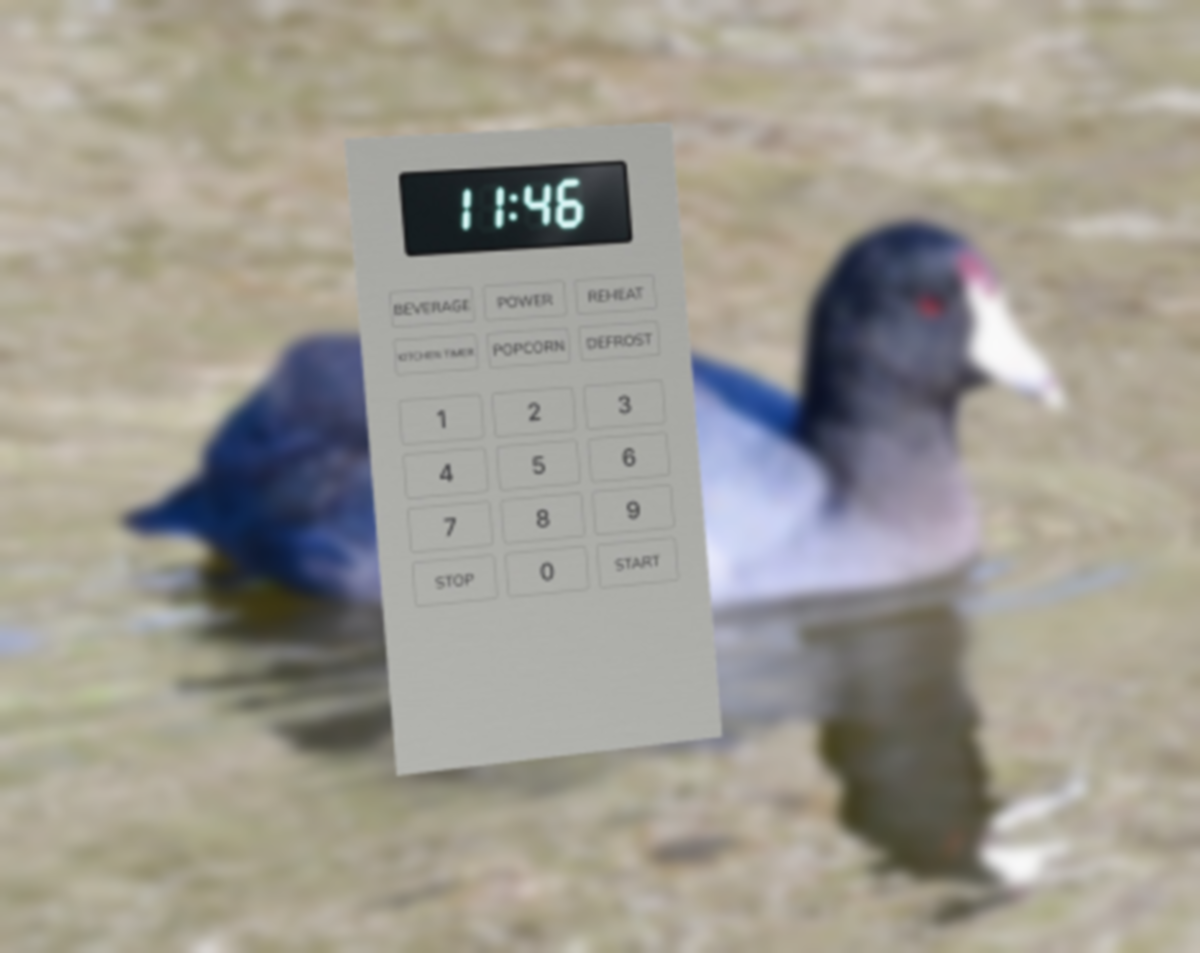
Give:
11h46
